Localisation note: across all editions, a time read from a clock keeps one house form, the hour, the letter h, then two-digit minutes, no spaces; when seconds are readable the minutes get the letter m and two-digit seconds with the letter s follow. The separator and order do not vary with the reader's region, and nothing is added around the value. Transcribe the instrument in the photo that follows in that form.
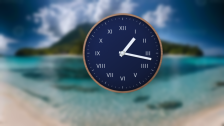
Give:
1h17
